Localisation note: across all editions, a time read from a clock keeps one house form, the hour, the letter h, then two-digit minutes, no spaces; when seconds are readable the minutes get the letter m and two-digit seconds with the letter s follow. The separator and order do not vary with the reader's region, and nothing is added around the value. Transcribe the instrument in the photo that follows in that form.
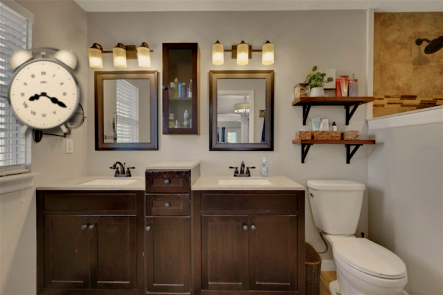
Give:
8h20
